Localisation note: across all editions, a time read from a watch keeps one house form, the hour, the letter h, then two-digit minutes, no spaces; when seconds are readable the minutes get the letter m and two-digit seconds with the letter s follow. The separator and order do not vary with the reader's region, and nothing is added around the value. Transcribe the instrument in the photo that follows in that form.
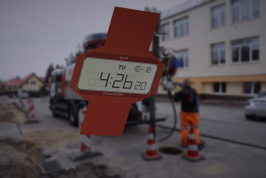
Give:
4h26m20s
